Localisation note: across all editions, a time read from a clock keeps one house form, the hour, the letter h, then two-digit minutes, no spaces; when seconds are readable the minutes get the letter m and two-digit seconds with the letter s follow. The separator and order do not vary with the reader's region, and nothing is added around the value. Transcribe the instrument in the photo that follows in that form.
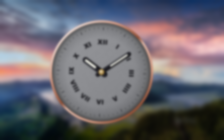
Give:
10h09
